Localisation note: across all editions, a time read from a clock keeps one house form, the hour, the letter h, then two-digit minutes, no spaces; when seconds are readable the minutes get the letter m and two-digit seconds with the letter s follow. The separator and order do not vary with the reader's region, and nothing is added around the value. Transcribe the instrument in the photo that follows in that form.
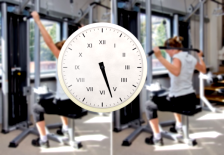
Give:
5h27
